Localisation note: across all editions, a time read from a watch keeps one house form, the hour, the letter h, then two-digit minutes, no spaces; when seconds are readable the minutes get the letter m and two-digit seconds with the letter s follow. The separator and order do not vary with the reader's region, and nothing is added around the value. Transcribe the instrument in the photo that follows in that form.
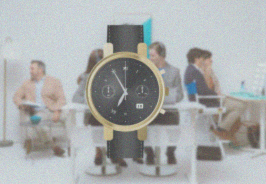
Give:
6h55
